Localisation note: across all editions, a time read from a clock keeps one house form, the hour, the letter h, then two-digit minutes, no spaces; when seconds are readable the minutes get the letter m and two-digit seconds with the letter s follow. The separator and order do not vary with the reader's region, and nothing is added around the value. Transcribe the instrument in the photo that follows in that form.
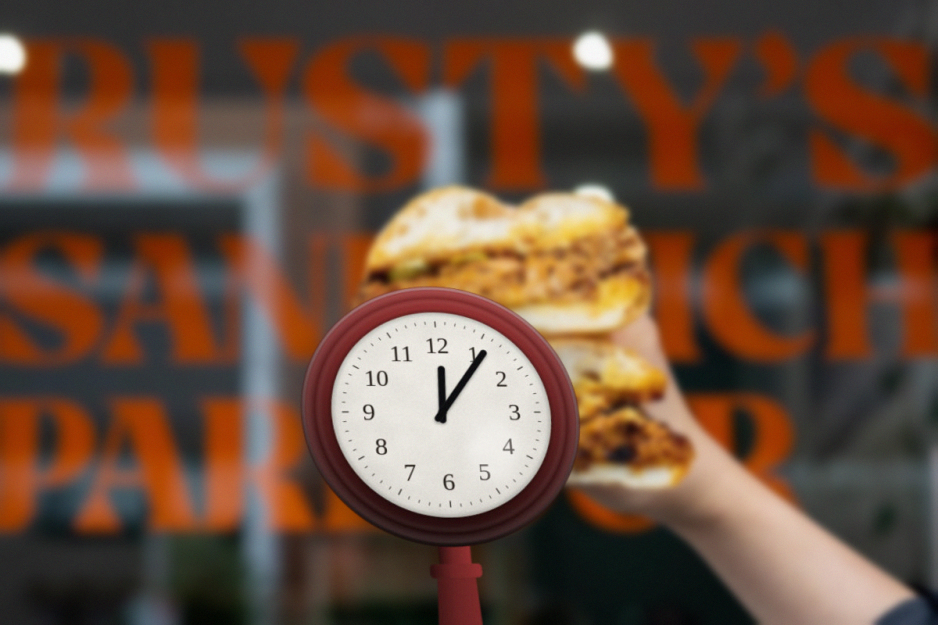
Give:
12h06
